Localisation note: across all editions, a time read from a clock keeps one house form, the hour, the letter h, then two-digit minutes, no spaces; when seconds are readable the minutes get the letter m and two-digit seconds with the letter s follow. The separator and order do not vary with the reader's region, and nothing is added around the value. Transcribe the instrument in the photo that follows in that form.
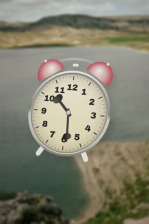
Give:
10h29
